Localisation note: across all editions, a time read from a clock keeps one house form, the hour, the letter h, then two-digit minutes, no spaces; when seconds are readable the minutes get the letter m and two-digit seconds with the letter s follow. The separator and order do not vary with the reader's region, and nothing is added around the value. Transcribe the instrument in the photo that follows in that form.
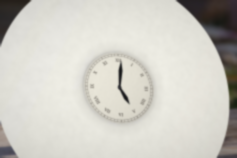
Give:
5h01
